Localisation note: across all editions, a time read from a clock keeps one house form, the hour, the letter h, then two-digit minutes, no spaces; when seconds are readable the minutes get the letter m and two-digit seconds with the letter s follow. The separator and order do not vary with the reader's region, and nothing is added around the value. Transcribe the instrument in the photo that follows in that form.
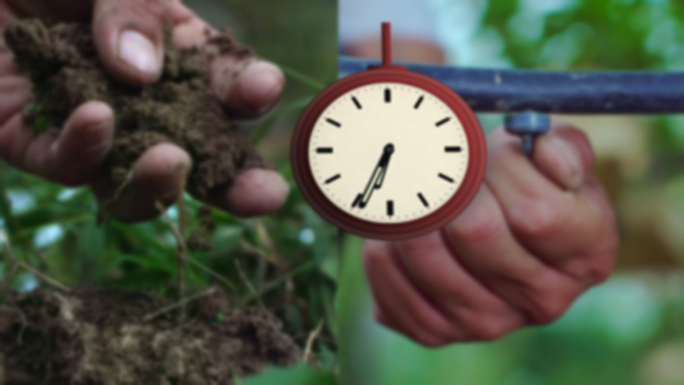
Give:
6h34
